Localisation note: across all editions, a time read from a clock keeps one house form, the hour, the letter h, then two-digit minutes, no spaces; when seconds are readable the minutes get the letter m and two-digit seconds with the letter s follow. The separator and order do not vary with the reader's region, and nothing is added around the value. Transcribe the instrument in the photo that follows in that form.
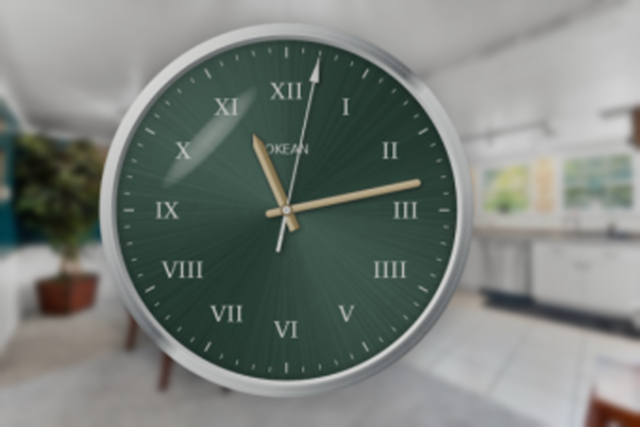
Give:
11h13m02s
